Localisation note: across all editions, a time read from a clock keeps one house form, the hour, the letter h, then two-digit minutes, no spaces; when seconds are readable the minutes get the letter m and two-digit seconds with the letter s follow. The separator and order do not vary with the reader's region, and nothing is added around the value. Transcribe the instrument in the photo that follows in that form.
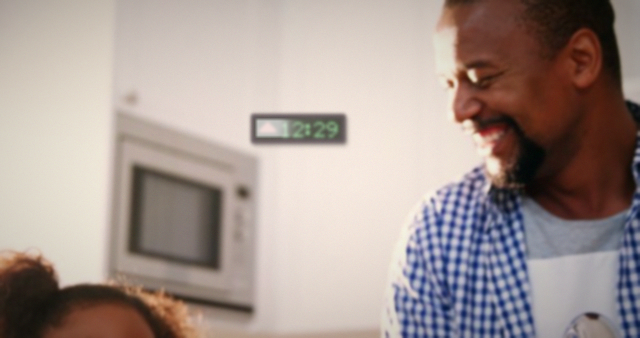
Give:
12h29
